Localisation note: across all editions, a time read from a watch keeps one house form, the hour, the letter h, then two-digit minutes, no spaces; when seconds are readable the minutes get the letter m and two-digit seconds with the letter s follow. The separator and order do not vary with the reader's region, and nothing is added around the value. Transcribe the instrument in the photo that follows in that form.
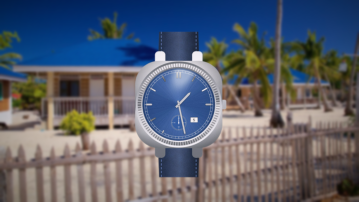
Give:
1h28
